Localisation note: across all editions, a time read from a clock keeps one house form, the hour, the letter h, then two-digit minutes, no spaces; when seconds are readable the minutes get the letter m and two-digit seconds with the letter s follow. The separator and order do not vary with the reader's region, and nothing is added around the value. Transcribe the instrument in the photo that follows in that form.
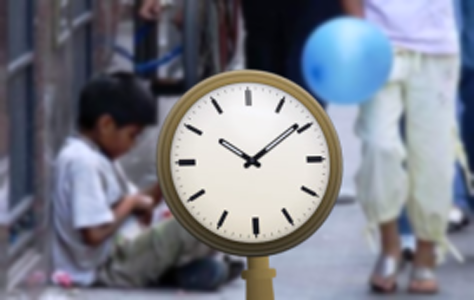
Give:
10h09
